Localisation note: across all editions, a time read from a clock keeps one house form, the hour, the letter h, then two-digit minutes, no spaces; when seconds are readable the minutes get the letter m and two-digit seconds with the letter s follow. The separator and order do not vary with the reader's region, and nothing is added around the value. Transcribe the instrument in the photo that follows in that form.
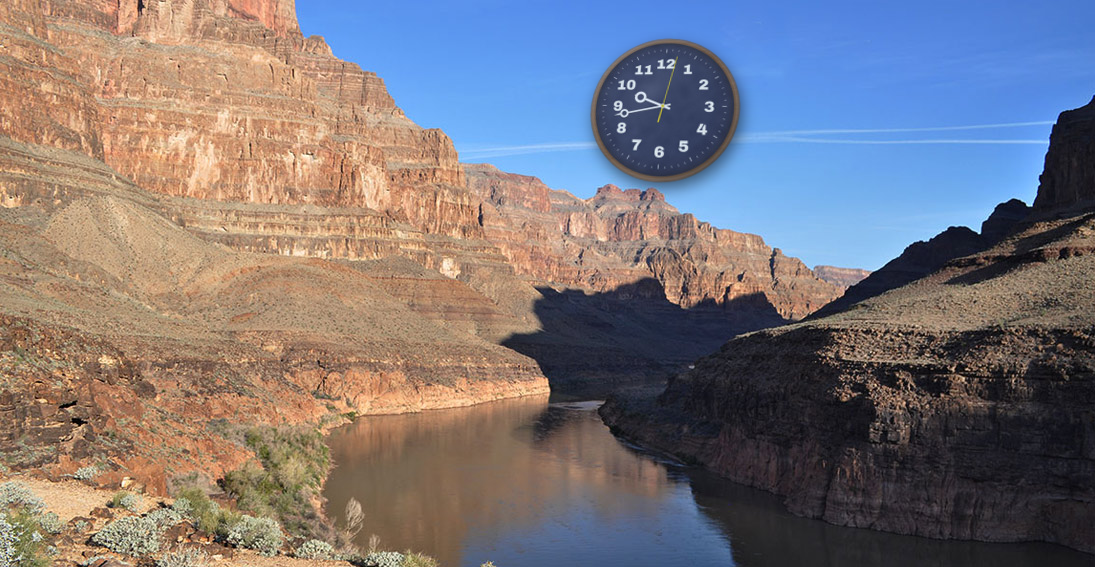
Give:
9h43m02s
